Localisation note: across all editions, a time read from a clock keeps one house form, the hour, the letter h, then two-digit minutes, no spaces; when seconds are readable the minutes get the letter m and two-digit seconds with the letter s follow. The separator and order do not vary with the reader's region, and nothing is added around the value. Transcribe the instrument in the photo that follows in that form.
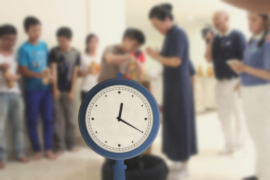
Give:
12h20
